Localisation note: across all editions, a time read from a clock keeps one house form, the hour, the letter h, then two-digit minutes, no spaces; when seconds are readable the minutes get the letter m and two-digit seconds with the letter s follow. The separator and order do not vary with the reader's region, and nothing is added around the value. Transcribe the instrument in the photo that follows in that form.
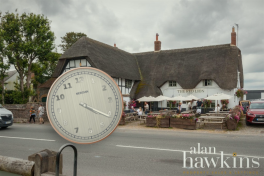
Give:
4h21
